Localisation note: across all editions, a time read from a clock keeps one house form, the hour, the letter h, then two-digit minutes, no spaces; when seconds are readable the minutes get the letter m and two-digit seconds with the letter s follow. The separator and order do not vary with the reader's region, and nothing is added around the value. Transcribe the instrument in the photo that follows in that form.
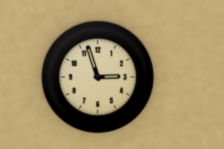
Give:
2h57
